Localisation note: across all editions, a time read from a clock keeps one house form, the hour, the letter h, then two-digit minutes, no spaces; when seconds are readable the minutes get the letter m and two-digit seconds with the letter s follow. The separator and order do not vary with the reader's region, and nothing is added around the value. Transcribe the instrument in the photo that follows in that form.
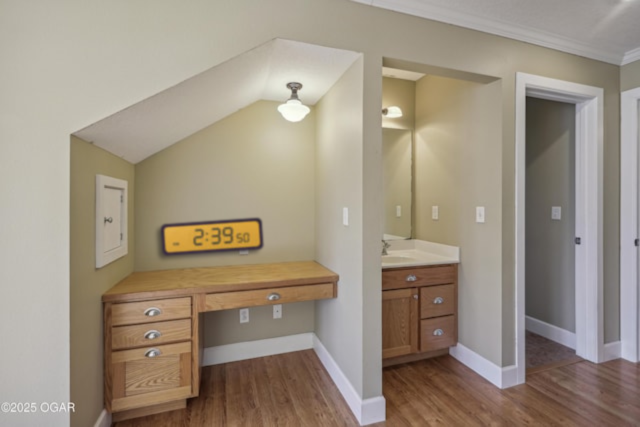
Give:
2h39
